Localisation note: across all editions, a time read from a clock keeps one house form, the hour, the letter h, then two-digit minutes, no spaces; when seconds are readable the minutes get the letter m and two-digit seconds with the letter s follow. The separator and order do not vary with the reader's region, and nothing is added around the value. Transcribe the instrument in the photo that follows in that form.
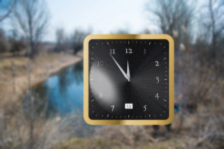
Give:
11h54
